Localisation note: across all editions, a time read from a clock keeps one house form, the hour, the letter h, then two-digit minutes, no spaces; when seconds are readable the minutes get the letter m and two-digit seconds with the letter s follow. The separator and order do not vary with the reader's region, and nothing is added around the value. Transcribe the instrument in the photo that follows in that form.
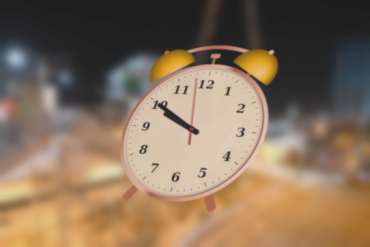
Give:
9h49m58s
